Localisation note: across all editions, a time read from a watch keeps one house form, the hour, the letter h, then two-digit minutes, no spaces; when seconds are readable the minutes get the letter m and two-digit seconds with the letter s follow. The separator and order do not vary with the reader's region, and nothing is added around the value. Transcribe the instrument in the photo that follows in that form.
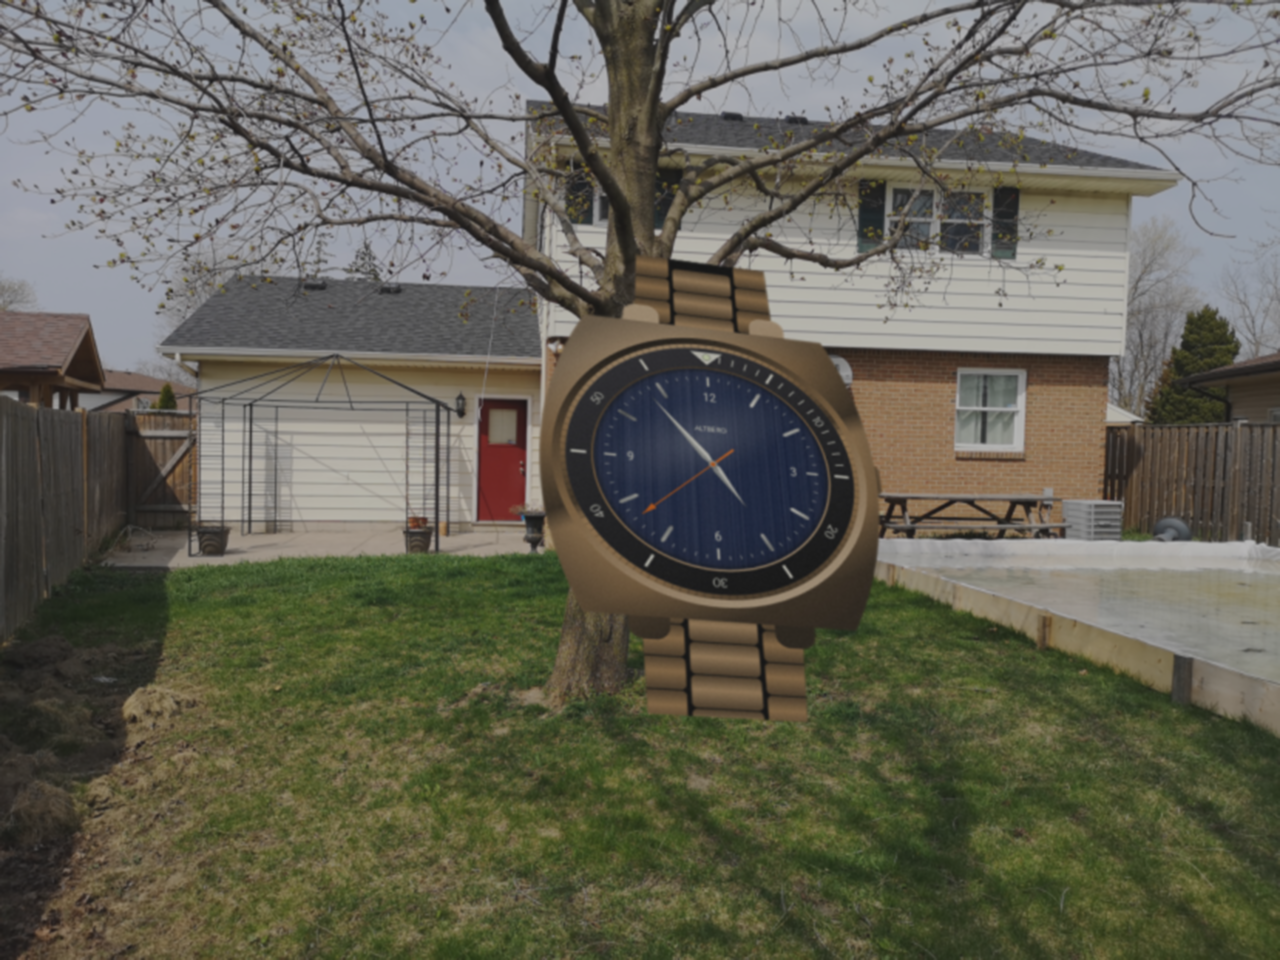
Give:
4h53m38s
